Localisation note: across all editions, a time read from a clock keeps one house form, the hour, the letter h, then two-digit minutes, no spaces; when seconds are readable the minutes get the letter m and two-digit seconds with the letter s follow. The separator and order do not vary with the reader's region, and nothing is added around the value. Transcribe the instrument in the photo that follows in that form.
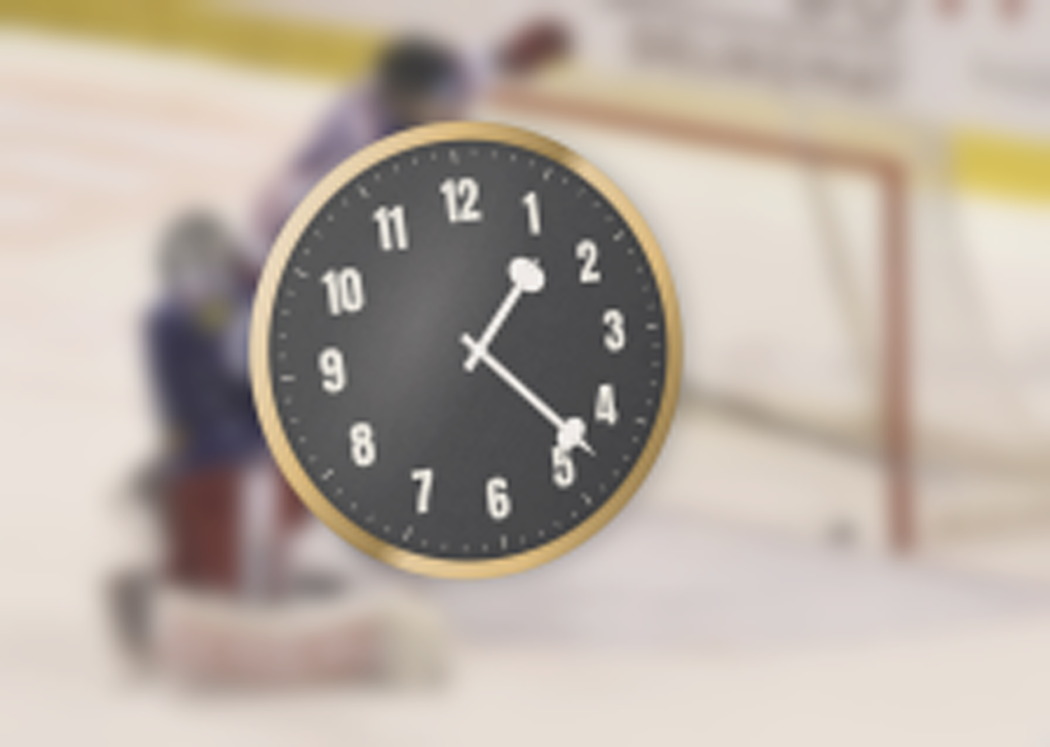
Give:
1h23
